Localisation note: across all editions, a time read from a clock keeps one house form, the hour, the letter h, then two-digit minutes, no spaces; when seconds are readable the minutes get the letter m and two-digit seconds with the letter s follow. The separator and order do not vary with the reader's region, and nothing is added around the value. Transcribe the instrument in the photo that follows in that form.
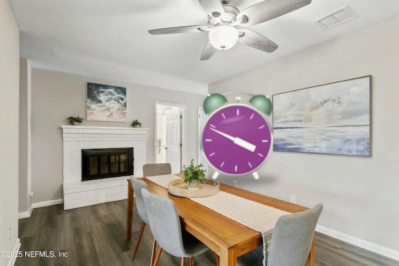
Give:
3h49
